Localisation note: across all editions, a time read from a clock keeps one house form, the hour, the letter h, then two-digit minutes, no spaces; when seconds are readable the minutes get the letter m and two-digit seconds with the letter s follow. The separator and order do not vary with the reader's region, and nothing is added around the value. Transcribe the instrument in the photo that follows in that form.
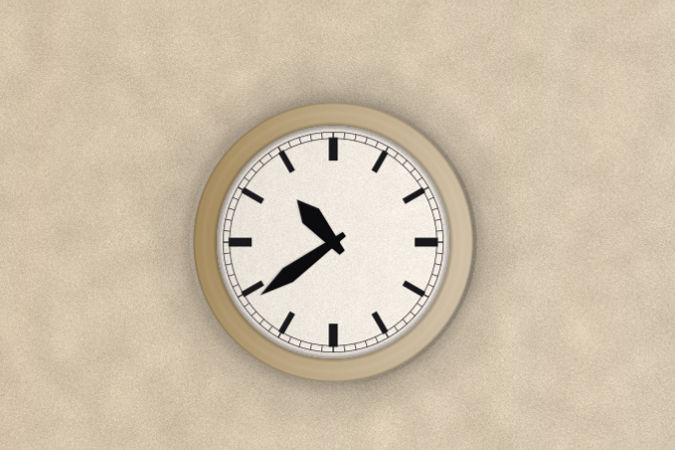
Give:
10h39
